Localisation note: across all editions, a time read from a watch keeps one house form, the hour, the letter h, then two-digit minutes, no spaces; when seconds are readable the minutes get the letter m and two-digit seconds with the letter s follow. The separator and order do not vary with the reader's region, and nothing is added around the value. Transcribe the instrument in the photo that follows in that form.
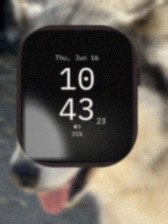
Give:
10h43
